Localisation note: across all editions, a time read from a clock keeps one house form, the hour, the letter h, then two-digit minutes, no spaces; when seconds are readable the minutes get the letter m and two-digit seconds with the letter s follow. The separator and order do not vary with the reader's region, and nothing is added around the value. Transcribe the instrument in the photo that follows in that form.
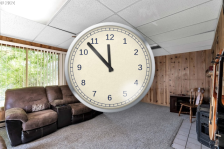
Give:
11h53
